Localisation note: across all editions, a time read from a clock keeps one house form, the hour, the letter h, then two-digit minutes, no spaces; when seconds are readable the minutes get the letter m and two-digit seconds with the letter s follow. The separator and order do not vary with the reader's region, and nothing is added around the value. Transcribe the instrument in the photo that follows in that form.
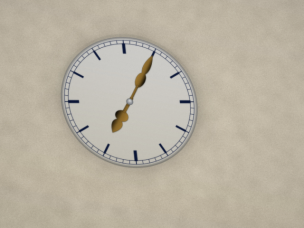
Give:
7h05
